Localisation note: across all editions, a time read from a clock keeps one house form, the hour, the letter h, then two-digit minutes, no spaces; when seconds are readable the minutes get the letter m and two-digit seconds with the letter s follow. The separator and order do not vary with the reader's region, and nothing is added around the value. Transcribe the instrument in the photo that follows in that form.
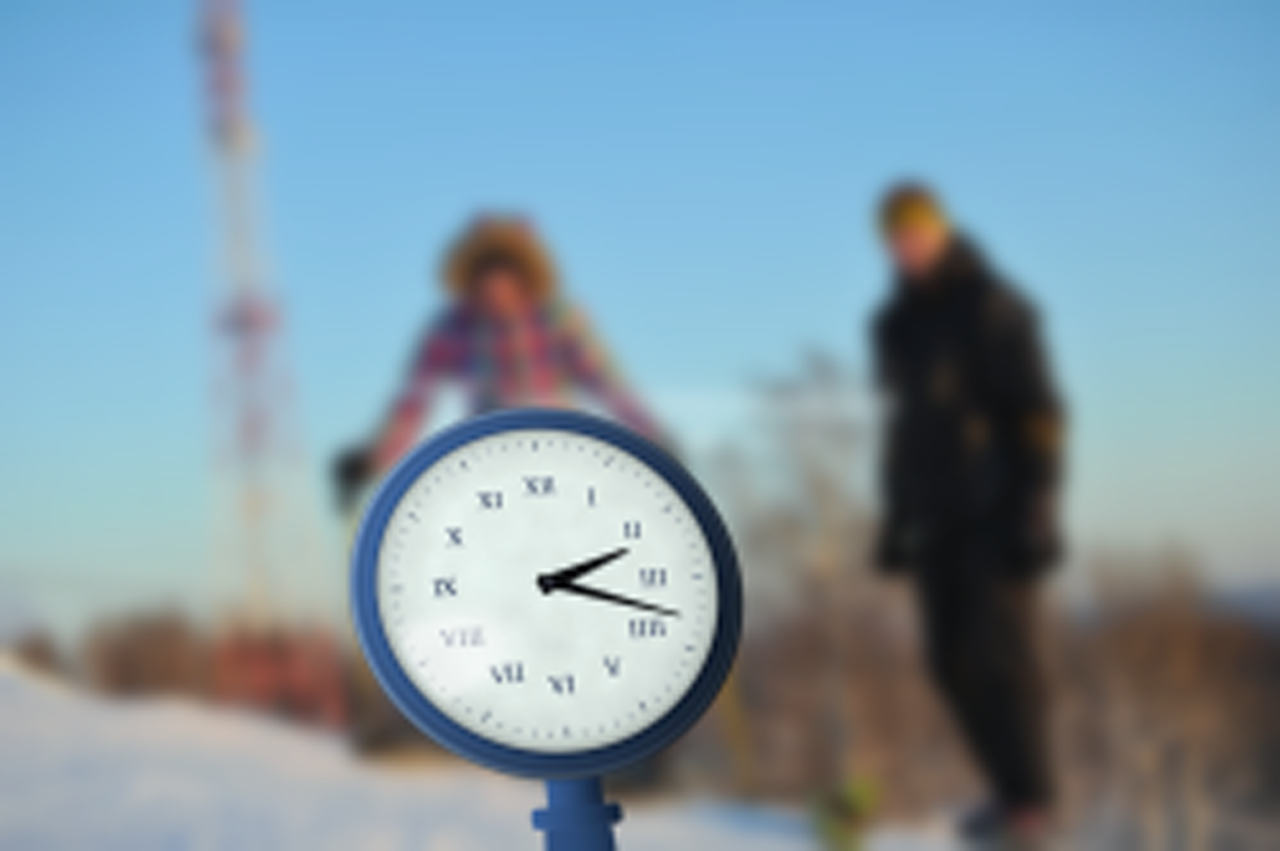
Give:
2h18
